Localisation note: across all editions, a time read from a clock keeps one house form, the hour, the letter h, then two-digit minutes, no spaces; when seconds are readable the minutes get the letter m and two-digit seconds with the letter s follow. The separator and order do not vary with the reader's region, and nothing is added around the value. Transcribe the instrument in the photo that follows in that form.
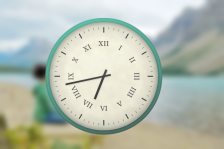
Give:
6h43
